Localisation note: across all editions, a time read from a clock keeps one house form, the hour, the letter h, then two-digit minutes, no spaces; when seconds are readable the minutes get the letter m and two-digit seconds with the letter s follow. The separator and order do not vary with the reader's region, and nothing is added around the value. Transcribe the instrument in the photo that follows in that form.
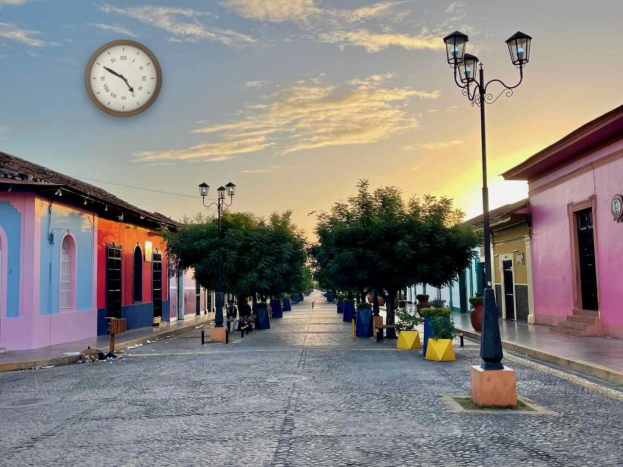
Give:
4h50
